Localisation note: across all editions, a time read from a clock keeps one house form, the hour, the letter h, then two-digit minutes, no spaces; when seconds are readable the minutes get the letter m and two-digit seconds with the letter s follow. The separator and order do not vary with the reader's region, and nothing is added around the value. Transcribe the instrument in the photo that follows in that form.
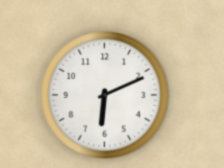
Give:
6h11
